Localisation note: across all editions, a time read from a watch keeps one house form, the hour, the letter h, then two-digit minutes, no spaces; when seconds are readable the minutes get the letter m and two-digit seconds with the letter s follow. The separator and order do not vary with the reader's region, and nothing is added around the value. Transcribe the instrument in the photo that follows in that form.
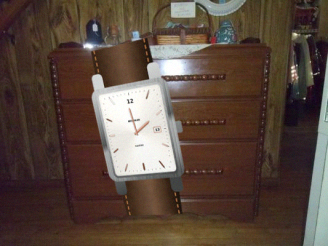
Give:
1h59
